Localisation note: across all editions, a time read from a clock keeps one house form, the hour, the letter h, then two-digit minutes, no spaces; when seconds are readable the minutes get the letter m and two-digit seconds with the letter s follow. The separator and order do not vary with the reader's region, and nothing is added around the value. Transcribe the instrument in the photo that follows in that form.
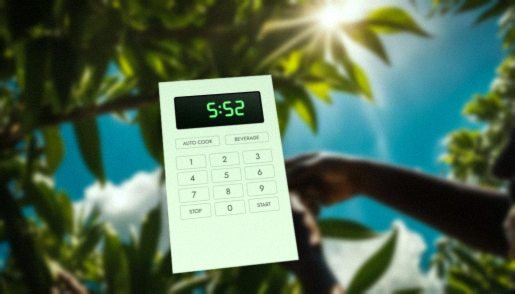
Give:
5h52
